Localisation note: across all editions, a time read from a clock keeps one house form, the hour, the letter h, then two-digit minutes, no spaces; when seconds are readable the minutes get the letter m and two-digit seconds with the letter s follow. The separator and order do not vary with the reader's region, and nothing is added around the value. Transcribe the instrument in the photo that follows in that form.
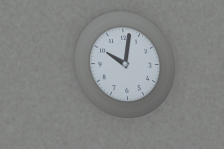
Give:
10h02
